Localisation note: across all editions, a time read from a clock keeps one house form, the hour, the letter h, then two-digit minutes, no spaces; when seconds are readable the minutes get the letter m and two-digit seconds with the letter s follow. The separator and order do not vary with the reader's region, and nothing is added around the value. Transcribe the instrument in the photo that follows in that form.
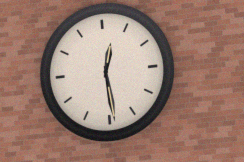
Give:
12h29
